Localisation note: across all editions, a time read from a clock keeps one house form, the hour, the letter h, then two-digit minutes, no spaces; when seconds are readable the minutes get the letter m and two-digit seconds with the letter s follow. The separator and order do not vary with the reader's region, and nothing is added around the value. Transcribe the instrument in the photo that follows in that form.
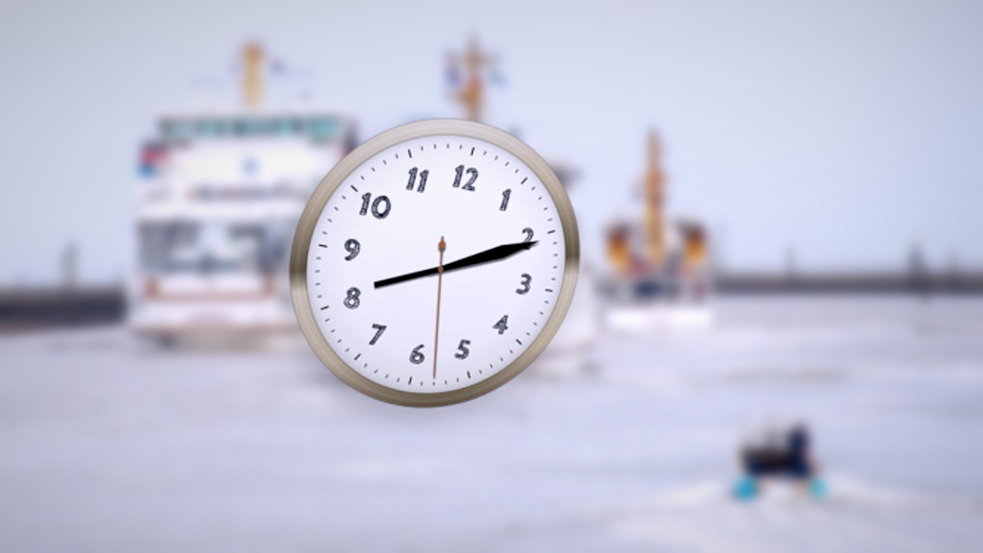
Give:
8h10m28s
